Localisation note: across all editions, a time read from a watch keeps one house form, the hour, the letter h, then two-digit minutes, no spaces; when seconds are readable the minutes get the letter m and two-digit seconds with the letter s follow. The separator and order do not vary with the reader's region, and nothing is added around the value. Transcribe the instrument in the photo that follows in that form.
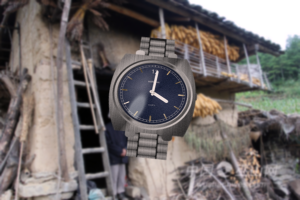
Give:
4h01
